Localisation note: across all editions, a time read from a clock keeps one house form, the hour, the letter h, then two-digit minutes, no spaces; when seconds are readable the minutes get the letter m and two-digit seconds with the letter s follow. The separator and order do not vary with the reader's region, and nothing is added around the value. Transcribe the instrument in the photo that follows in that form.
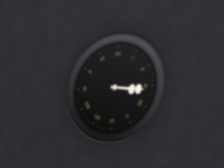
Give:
3h16
